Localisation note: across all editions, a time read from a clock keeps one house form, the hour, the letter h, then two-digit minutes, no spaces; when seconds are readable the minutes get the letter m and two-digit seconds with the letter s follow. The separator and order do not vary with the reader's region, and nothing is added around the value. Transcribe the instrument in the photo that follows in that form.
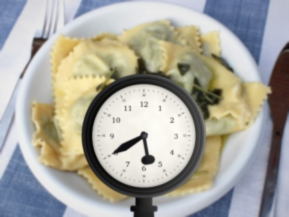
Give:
5h40
